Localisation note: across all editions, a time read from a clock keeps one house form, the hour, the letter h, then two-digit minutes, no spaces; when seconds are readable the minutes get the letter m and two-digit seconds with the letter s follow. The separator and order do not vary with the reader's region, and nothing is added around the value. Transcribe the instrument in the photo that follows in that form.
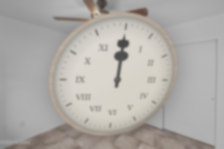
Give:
12h00
